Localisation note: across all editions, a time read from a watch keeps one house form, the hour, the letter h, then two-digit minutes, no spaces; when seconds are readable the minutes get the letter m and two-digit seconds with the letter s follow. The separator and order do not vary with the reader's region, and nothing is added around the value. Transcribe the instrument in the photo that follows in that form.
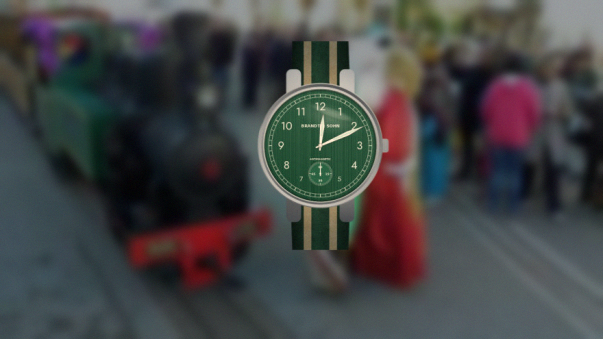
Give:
12h11
